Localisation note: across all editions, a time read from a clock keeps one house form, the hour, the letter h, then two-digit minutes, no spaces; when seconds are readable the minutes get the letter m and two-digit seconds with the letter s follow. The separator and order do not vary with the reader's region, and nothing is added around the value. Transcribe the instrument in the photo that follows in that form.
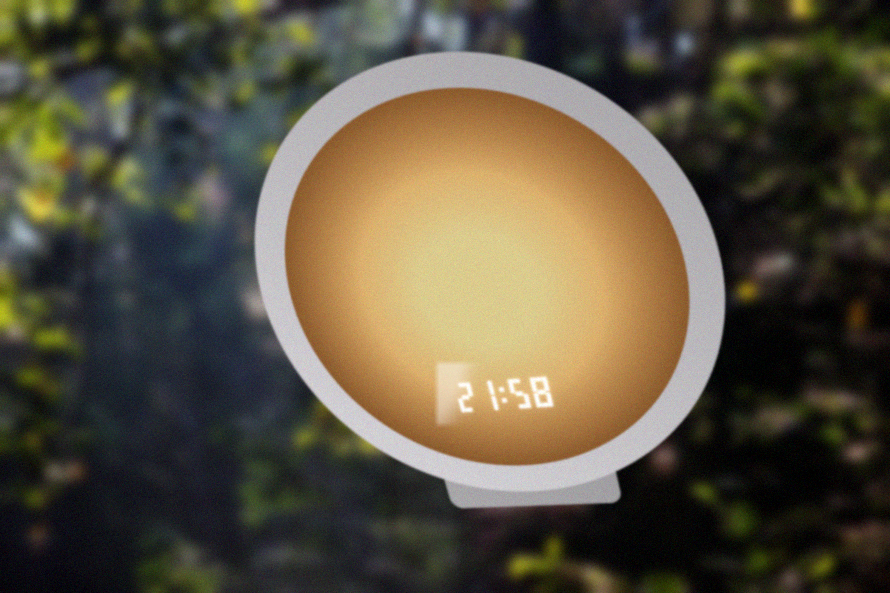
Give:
21h58
